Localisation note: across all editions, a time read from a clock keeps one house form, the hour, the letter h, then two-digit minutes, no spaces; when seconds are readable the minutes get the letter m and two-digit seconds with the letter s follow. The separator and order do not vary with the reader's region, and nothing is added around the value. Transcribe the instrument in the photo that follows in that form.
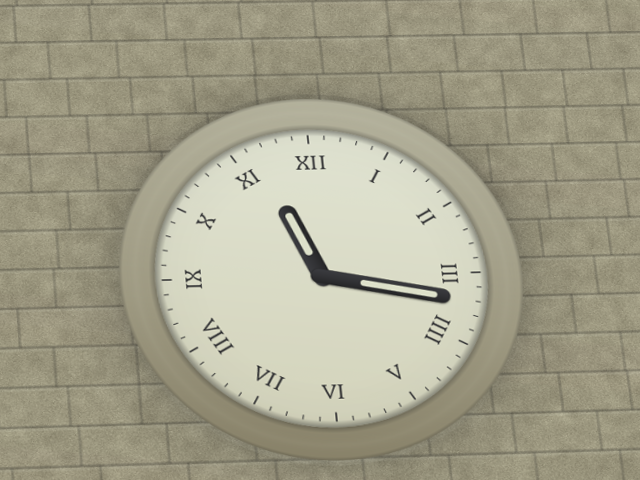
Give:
11h17
